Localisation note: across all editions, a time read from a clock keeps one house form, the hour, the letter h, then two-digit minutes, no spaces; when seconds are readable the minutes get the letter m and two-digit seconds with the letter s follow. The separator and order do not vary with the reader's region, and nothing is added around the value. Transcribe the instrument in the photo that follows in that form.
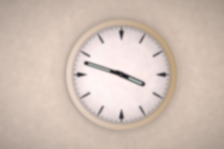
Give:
3h48
